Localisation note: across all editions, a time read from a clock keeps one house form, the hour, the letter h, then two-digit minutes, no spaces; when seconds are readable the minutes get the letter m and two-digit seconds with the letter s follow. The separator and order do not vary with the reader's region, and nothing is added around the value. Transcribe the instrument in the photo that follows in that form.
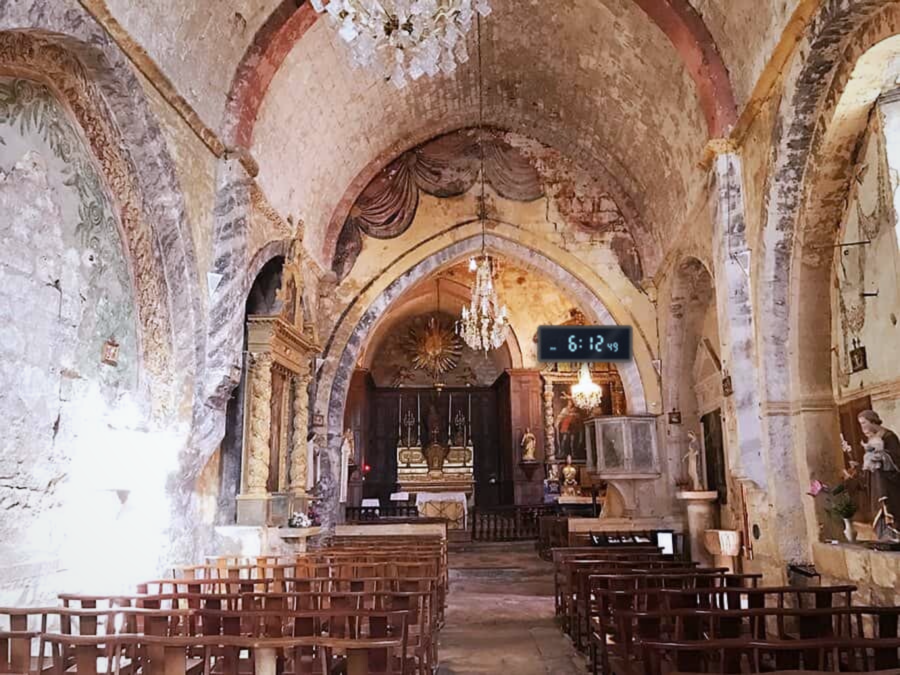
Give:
6h12
